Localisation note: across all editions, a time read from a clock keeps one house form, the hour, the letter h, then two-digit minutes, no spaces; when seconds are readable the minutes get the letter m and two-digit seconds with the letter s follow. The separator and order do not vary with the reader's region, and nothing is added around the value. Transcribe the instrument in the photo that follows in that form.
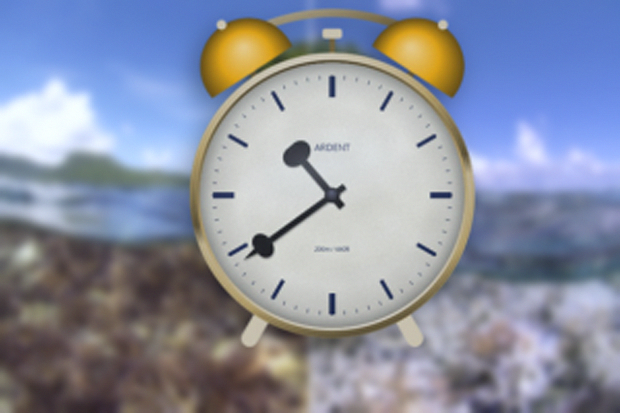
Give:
10h39
